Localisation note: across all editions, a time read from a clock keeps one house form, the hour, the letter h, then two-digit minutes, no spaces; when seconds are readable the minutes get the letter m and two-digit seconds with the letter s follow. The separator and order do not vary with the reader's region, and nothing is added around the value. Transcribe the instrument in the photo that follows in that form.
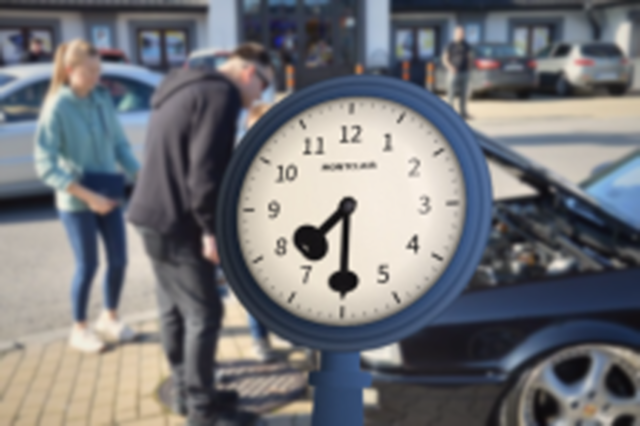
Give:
7h30
